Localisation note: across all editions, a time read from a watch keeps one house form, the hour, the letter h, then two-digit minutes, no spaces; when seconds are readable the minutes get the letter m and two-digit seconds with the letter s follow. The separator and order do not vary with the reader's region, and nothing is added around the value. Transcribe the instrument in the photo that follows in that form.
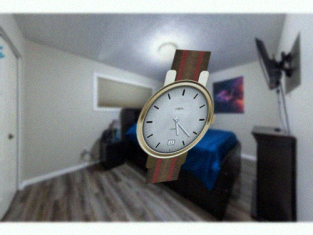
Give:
5h22
